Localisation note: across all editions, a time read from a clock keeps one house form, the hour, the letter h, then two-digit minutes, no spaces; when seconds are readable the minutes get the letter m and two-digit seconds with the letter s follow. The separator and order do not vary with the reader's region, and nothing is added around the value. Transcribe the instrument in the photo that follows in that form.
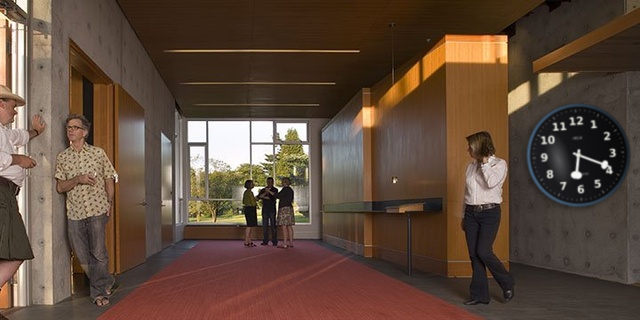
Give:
6h19
